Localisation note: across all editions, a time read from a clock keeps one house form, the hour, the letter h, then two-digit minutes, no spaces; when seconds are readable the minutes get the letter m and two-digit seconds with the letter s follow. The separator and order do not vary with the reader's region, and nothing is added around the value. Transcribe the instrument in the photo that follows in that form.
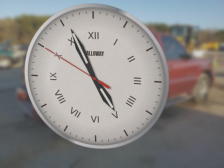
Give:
4h55m50s
